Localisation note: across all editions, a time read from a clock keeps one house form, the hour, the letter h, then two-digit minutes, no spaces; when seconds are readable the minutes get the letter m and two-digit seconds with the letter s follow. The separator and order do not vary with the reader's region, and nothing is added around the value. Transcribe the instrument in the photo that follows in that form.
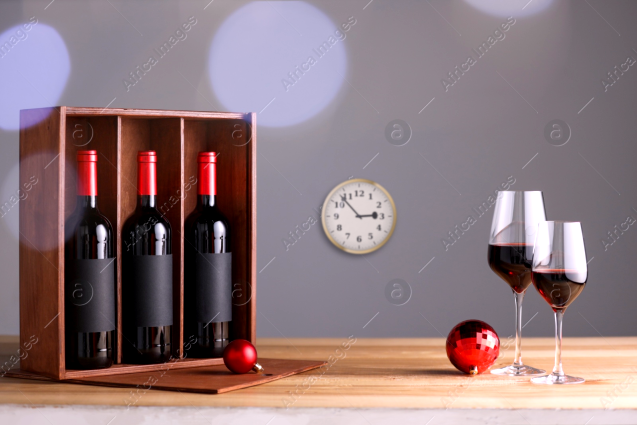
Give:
2h53
